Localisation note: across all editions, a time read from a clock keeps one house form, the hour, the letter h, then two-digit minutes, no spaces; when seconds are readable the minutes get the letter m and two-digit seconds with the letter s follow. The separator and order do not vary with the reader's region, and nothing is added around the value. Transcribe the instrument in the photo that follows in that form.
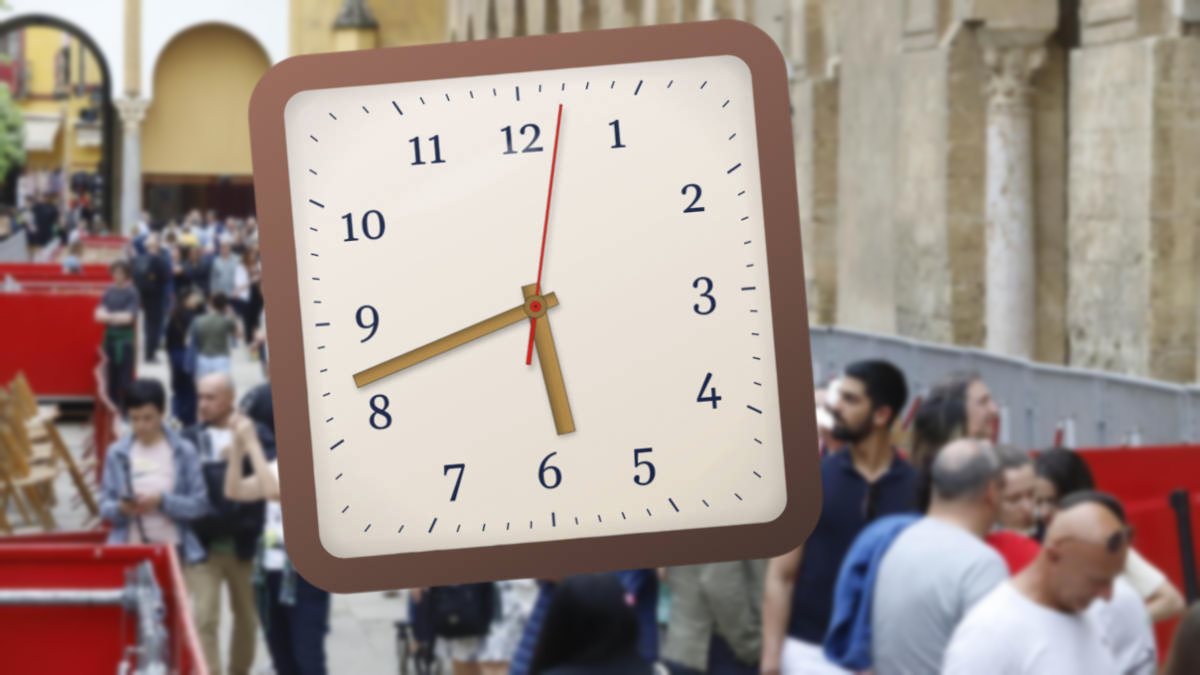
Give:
5h42m02s
